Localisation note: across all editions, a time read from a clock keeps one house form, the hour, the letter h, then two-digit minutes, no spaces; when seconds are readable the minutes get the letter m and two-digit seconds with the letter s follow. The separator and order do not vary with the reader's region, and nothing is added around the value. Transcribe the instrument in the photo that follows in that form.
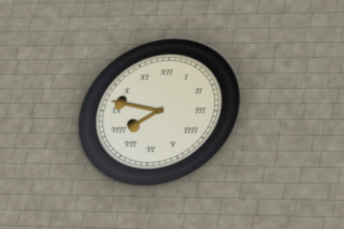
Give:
7h47
